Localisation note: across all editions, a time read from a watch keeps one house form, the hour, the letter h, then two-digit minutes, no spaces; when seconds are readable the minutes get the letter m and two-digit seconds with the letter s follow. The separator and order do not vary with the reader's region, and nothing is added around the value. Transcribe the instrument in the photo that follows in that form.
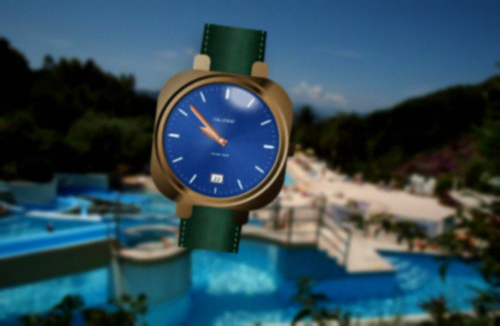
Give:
9h52
